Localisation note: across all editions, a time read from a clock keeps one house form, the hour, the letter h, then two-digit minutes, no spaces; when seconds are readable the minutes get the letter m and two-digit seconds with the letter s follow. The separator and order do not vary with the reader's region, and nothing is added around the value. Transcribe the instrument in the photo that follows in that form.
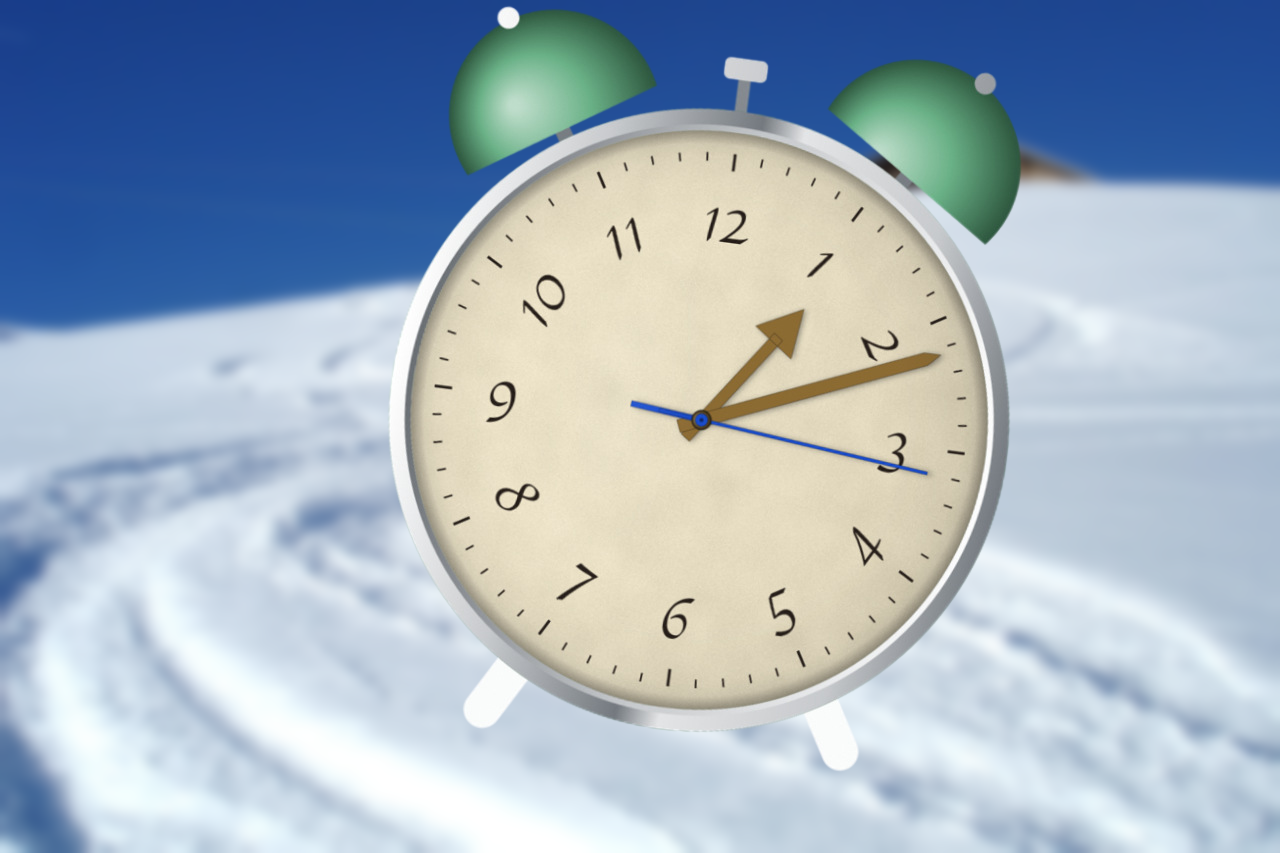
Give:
1h11m16s
